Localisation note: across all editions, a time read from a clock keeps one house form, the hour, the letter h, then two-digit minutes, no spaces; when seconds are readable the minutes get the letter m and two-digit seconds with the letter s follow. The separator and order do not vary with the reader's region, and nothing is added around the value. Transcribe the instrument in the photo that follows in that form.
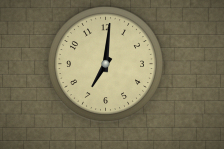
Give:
7h01
